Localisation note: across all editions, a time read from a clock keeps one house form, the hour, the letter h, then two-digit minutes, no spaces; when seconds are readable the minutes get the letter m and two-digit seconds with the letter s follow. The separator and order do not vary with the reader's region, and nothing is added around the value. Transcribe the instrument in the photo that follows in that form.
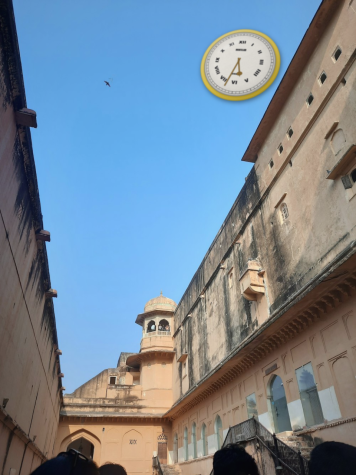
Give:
5h33
